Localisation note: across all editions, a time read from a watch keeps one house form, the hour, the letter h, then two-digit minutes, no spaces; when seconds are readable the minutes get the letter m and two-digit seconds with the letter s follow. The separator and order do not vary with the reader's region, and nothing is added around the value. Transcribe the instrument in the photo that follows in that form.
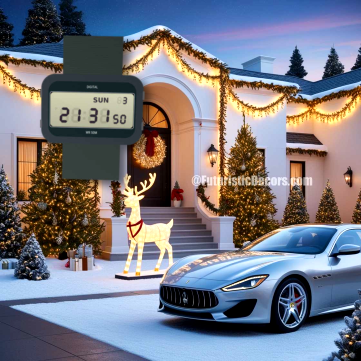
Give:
21h31m50s
